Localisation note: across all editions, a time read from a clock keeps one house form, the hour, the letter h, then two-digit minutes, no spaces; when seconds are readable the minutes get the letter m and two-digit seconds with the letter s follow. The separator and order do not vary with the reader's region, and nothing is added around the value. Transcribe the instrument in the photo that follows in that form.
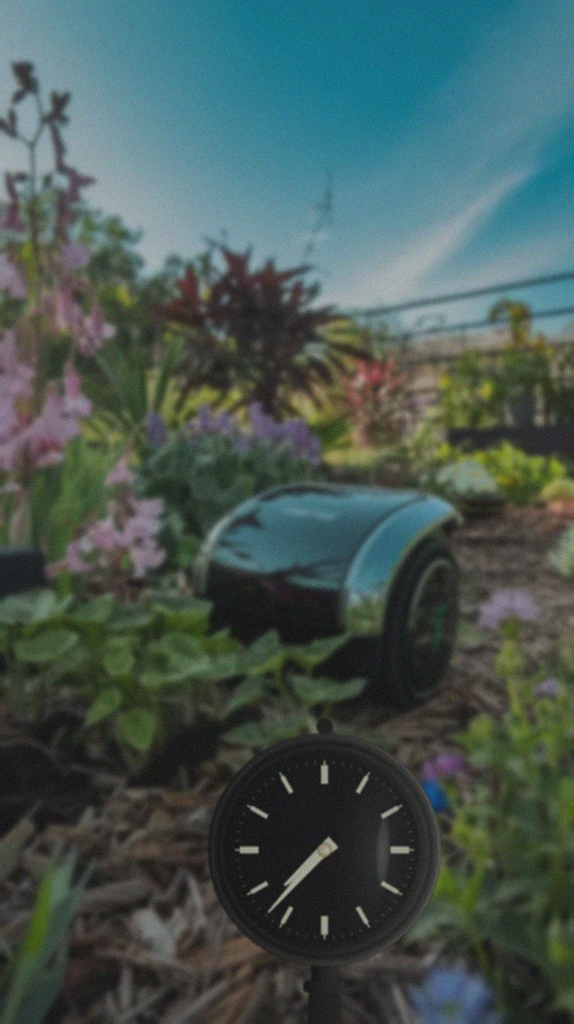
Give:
7h37
